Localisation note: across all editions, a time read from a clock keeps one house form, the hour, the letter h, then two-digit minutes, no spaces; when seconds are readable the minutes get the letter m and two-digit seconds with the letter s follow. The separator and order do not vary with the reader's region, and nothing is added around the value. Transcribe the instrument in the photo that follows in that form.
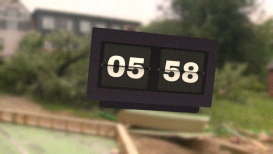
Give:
5h58
